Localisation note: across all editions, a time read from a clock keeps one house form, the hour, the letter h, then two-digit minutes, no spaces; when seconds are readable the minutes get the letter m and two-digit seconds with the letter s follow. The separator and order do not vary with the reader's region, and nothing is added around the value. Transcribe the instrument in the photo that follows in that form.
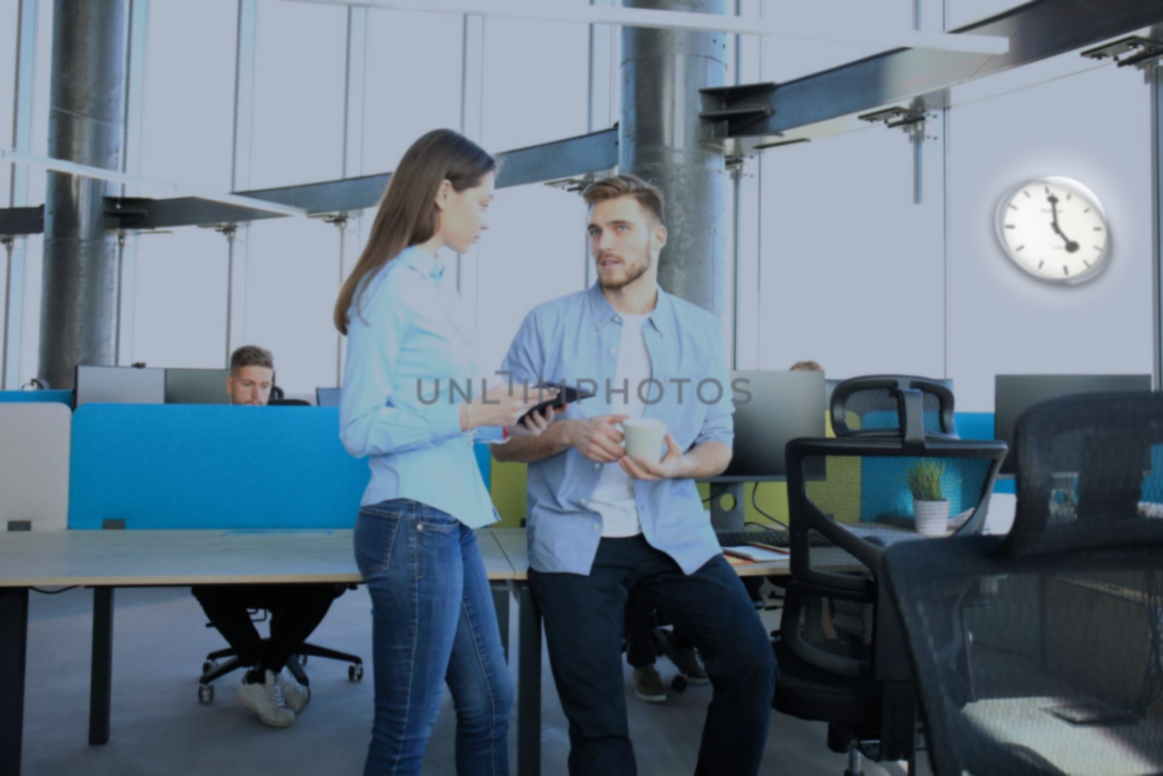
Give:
5h01
